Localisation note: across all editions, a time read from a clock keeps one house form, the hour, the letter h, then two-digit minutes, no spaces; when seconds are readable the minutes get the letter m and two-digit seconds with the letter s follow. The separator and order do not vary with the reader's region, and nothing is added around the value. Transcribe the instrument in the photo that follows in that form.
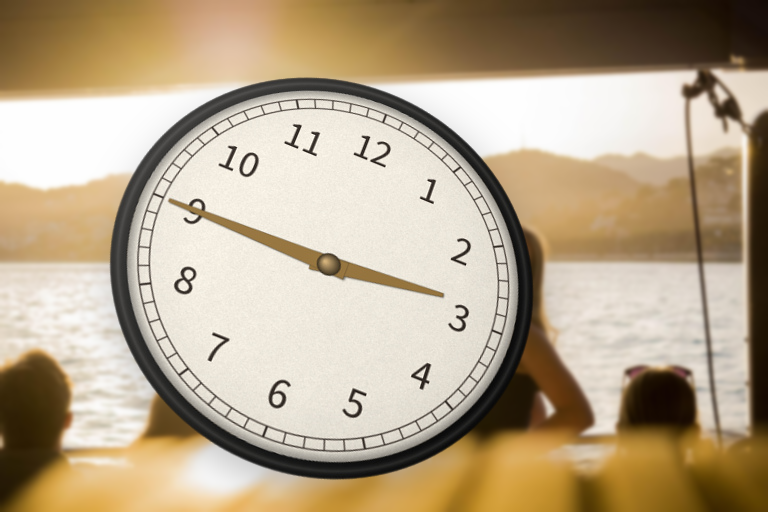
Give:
2h45
